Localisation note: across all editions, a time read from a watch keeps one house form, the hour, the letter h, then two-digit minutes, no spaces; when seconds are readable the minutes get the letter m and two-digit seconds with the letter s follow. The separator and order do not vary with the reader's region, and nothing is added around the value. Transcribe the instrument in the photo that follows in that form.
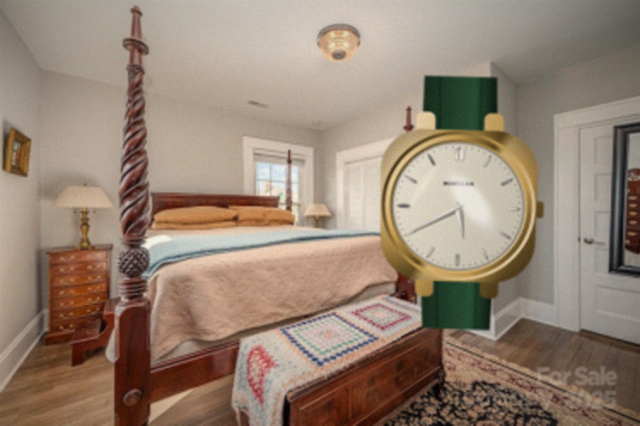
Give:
5h40
